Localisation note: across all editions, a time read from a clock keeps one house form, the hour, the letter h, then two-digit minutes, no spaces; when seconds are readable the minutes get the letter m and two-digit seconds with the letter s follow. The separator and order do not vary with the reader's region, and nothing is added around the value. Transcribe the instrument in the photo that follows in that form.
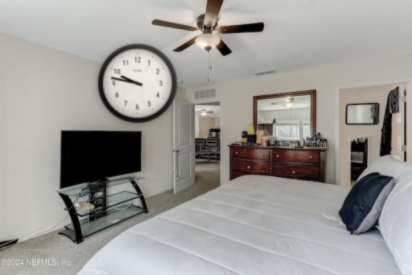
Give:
9h47
